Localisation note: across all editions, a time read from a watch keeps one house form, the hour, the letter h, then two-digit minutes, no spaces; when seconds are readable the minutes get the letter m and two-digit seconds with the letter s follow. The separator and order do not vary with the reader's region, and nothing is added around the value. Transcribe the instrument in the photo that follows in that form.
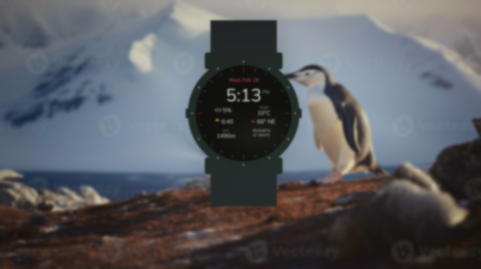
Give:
5h13
